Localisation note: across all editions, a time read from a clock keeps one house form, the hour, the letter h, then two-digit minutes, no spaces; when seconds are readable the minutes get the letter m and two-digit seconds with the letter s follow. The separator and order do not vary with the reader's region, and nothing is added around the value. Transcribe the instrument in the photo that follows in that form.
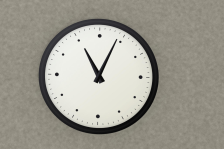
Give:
11h04
